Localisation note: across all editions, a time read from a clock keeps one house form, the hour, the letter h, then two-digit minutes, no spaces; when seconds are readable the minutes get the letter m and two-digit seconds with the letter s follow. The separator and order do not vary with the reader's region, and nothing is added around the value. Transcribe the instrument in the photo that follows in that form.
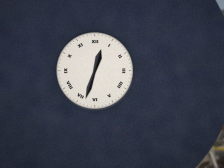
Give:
12h33
